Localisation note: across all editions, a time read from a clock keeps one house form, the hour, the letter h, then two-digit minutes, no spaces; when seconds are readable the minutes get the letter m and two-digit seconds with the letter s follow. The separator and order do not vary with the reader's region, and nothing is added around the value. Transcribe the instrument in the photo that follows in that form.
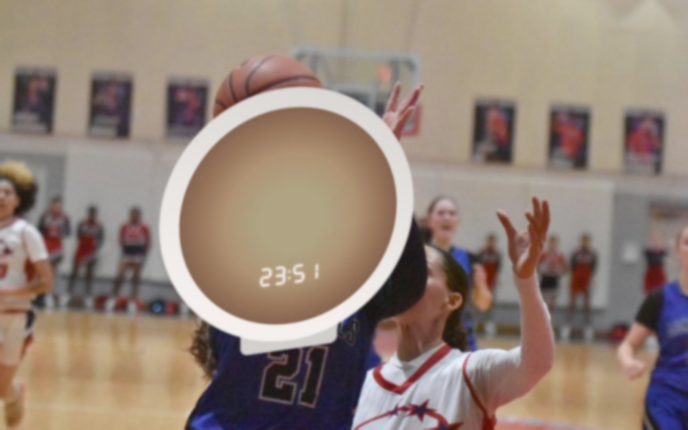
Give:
23h51
